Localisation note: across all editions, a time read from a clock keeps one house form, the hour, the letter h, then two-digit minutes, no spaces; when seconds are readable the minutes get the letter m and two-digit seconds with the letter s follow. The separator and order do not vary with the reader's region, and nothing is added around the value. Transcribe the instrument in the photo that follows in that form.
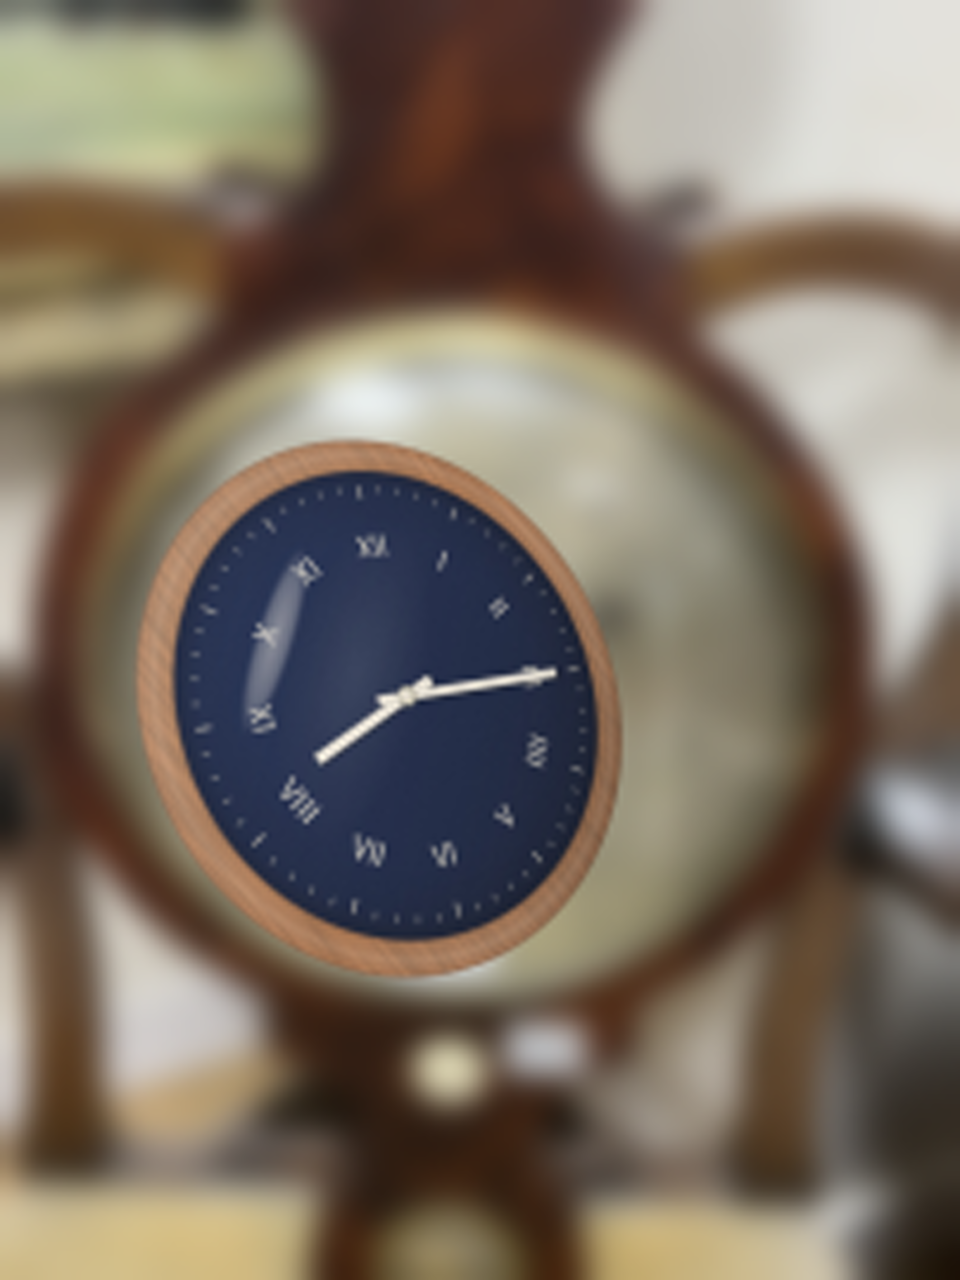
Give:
8h15
